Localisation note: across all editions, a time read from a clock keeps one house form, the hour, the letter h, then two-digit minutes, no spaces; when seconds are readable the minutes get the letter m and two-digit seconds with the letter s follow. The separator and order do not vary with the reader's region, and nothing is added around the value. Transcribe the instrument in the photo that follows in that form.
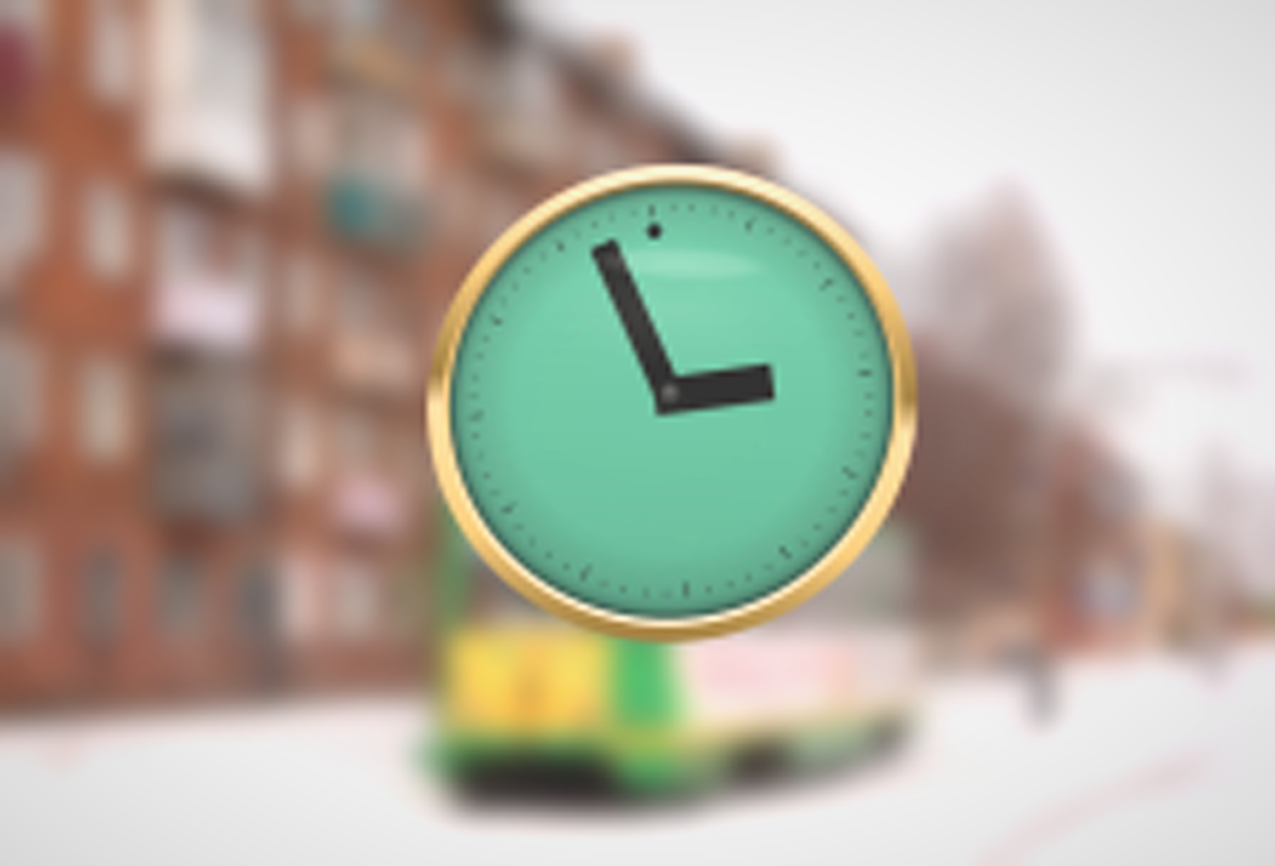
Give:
2h57
